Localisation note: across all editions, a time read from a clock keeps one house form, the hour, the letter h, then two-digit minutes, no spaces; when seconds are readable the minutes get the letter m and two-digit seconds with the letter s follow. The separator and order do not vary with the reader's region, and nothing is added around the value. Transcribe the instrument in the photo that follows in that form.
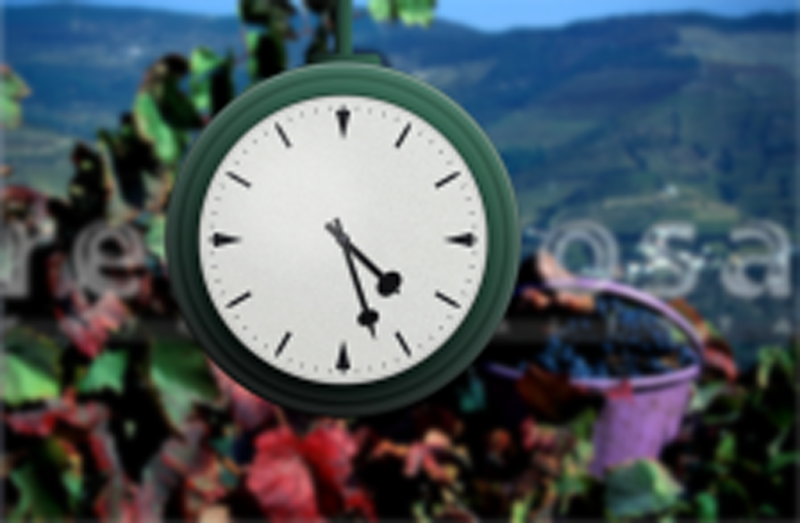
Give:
4h27
